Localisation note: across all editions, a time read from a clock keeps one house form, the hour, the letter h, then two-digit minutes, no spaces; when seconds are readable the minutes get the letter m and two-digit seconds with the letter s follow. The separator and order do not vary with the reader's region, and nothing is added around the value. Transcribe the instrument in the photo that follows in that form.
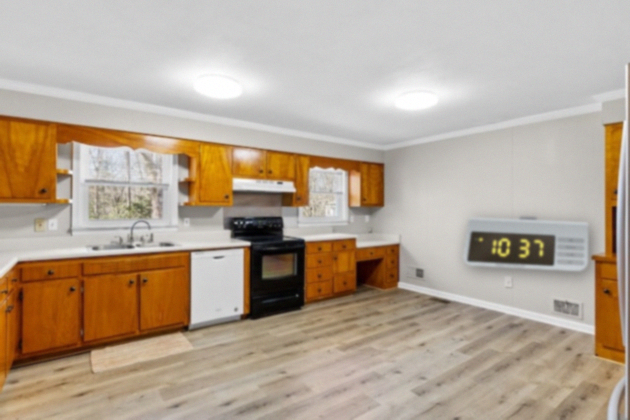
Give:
10h37
